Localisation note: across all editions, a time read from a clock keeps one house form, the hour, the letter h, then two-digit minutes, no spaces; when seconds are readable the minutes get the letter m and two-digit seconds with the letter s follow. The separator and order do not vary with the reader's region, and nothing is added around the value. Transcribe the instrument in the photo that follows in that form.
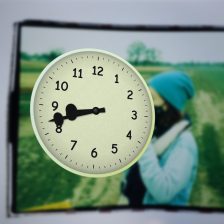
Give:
8h42
